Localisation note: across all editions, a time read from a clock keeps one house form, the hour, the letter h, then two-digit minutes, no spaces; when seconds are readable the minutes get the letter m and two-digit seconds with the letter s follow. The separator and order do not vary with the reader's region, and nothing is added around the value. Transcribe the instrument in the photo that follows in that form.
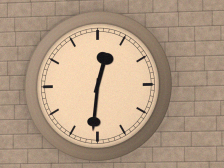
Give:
12h31
